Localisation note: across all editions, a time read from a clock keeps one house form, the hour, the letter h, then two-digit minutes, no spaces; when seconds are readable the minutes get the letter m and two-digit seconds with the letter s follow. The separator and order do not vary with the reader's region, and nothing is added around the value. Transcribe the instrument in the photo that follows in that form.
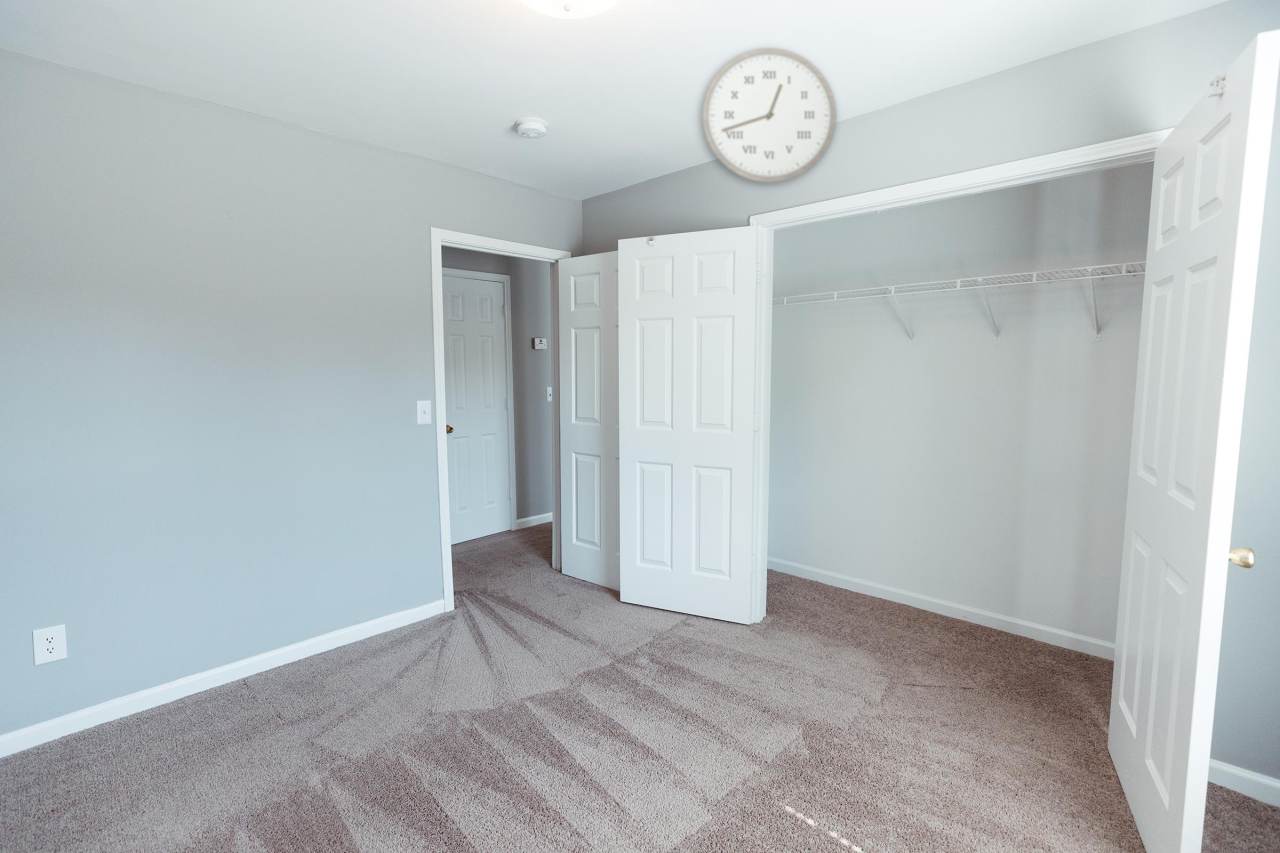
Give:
12h42
